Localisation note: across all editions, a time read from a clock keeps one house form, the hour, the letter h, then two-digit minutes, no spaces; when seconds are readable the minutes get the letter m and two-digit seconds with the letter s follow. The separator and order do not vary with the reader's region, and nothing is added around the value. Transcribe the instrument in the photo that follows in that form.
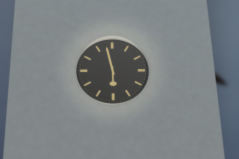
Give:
5h58
